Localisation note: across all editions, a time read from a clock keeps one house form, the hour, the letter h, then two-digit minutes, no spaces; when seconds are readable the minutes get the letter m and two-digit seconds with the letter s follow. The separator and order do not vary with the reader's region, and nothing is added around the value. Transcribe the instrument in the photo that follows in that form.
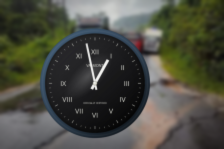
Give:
12h58
